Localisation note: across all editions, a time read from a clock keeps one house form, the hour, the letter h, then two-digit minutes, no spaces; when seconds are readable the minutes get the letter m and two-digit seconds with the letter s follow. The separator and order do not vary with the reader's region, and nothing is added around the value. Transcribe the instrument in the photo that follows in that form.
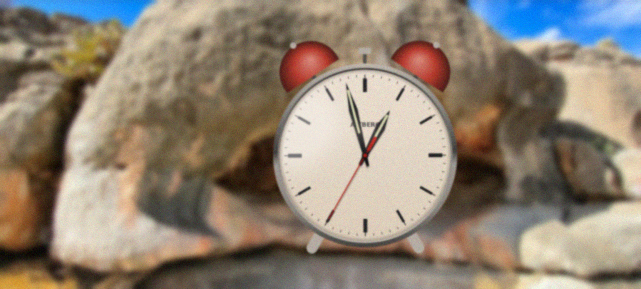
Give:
12h57m35s
